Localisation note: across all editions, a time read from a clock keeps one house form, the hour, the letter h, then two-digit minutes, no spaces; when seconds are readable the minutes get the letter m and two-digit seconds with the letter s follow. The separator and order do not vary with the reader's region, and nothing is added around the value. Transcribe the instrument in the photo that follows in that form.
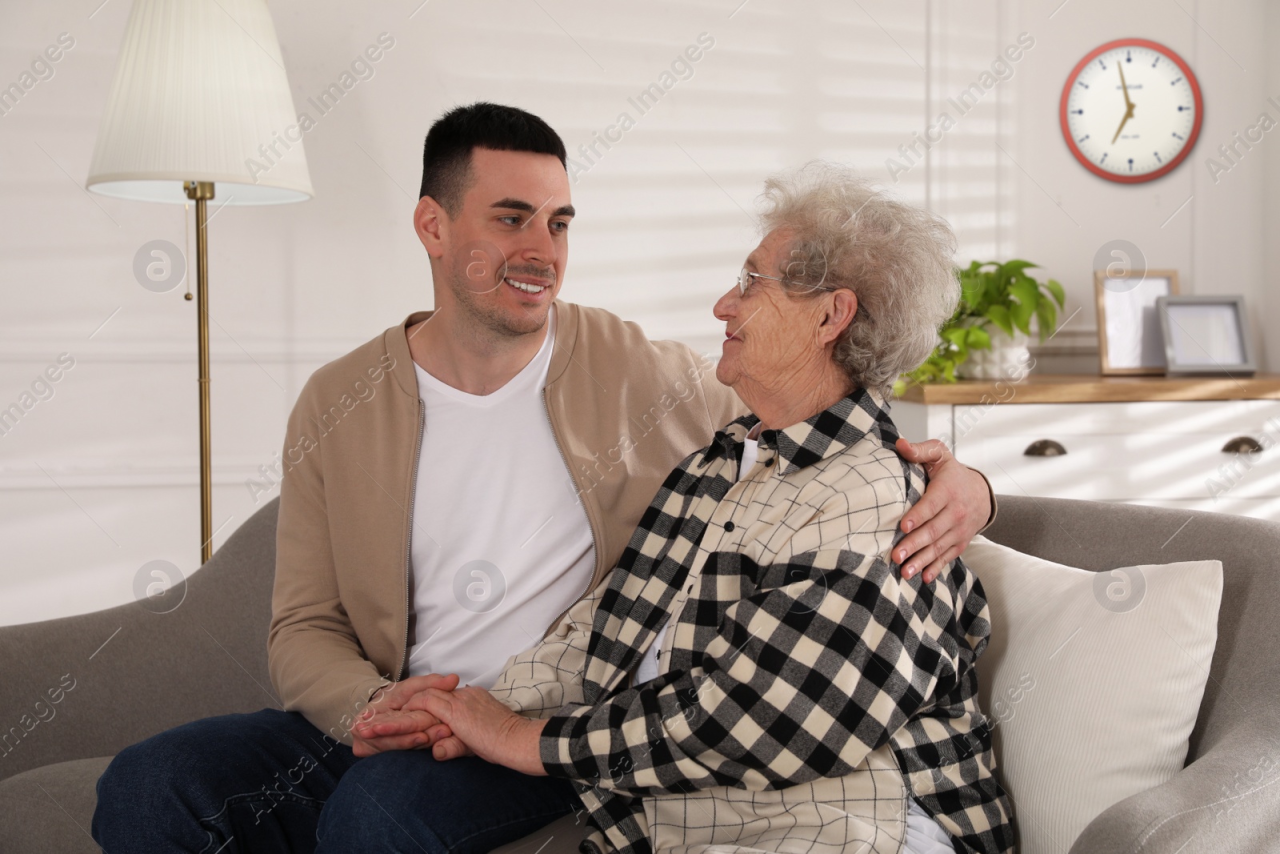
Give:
6h58
